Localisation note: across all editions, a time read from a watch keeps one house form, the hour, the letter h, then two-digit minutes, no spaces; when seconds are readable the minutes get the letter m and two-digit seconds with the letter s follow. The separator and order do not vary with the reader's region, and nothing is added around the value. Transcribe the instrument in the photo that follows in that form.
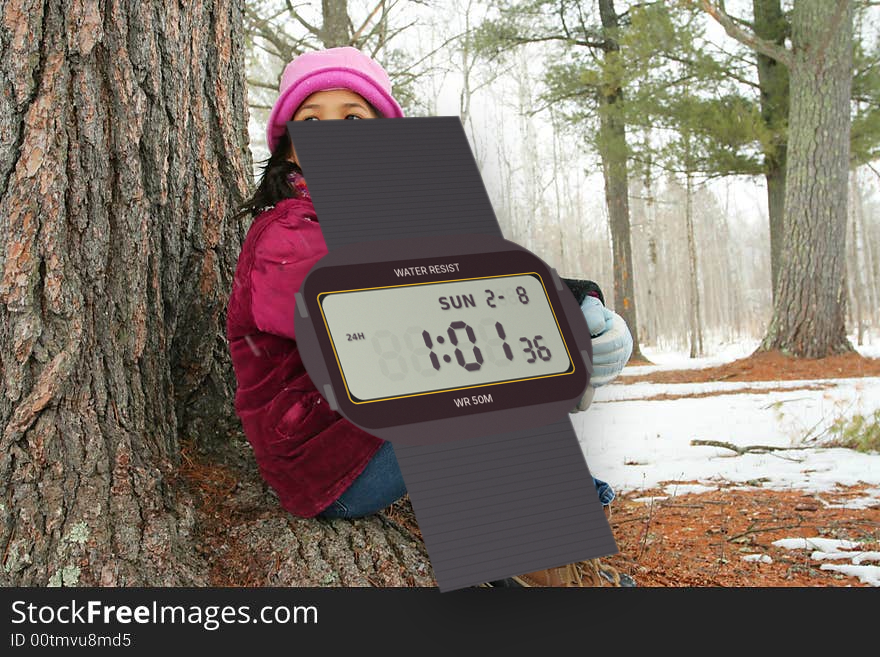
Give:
1h01m36s
